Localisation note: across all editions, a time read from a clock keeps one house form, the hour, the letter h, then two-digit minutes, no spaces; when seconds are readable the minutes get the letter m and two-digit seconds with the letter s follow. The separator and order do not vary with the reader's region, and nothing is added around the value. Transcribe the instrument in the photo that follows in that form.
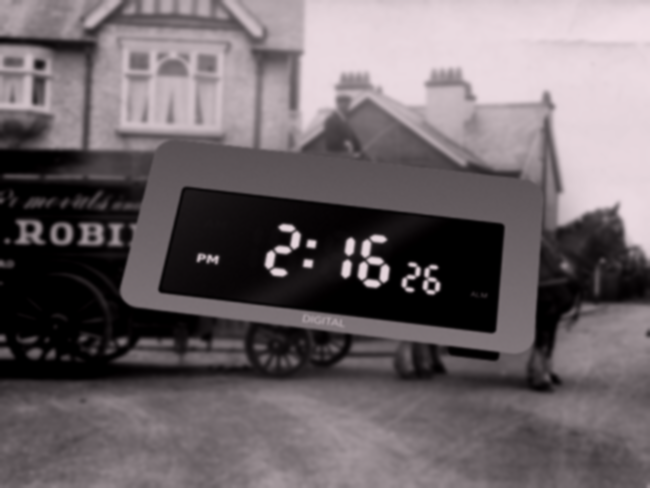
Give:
2h16m26s
